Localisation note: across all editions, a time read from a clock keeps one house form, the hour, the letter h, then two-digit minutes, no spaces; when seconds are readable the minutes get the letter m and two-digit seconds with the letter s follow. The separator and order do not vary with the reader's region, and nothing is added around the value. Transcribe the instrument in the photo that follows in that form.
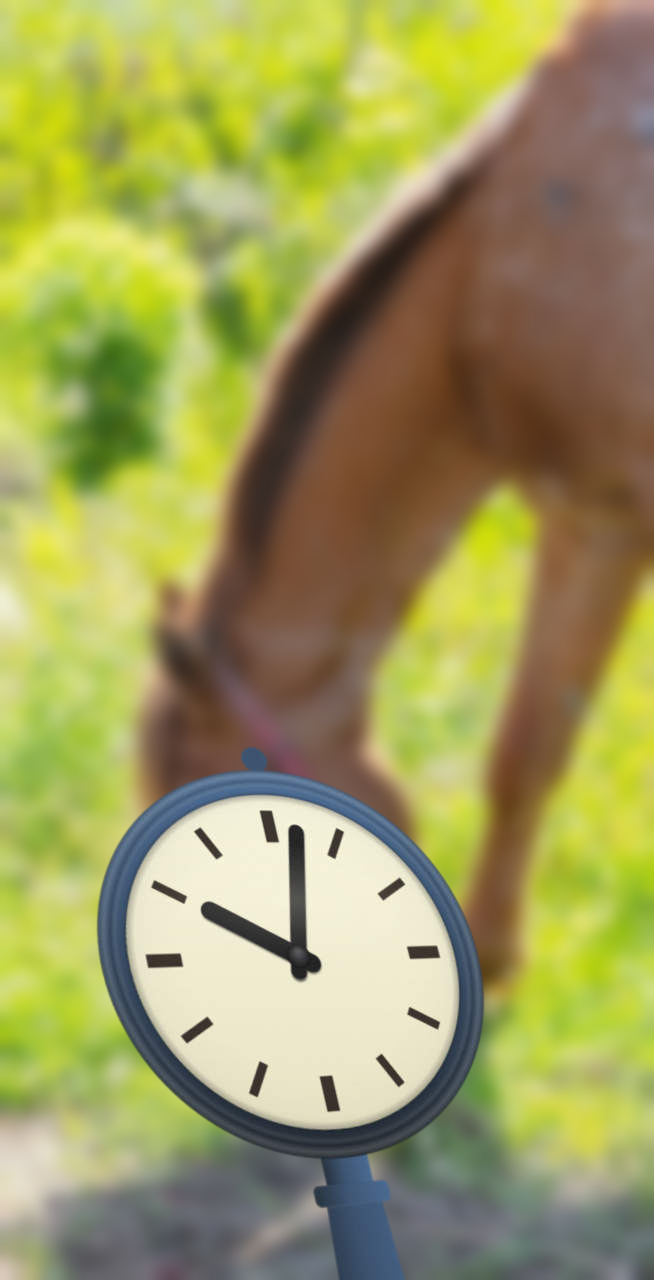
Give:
10h02
